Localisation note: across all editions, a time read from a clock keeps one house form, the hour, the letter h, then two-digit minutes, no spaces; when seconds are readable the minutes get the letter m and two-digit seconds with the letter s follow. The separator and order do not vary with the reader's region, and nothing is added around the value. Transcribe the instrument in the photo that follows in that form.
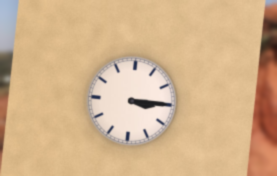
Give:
3h15
